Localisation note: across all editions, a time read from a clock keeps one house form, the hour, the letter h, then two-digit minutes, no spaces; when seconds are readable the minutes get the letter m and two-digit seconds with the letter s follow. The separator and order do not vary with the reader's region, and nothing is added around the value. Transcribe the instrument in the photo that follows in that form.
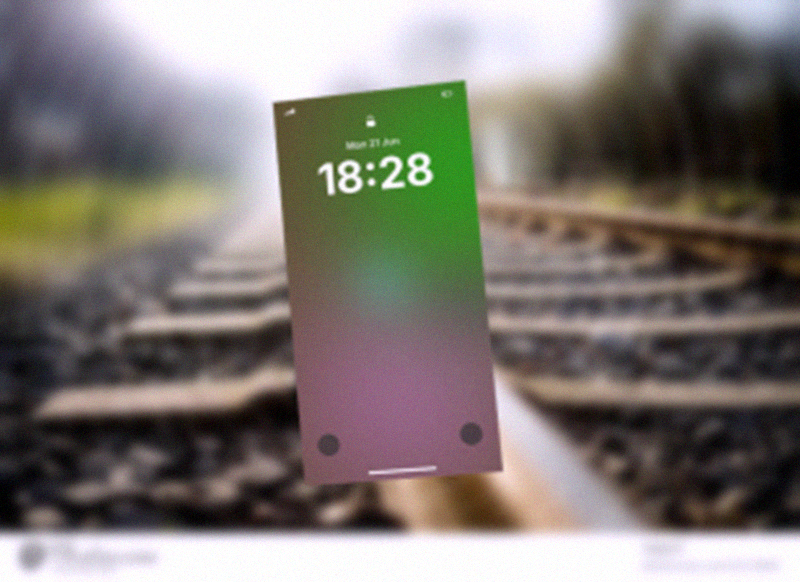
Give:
18h28
